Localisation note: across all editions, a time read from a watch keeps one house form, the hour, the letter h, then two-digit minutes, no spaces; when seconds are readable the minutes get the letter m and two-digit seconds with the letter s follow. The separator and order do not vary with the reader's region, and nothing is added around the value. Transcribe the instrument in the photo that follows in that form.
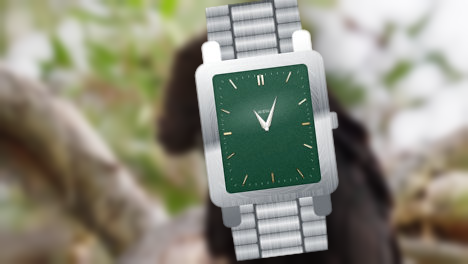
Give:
11h04
